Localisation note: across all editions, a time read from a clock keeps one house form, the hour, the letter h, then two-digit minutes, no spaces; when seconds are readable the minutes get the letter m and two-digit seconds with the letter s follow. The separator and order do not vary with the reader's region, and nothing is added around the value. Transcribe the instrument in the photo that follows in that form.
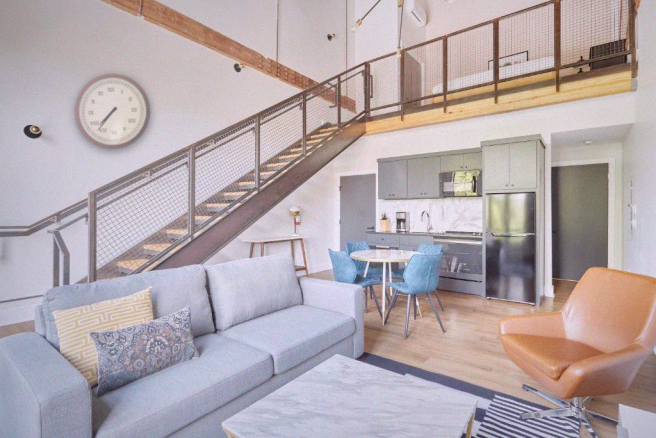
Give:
7h37
